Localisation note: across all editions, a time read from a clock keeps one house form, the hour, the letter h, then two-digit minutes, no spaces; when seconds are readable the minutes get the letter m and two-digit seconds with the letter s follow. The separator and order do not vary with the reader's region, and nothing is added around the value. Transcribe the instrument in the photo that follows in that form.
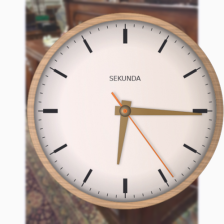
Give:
6h15m24s
